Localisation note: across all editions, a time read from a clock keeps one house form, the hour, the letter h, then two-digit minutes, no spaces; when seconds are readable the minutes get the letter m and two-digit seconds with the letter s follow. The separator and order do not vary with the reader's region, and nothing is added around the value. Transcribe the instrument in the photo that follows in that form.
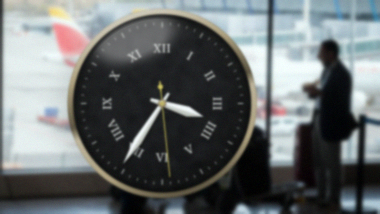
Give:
3h35m29s
